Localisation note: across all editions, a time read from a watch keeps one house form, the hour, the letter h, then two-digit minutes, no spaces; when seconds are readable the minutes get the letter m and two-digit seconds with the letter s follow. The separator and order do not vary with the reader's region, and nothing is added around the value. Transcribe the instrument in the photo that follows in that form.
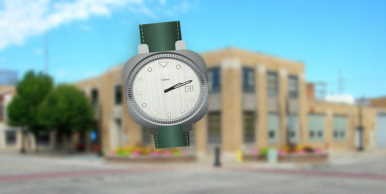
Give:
2h12
